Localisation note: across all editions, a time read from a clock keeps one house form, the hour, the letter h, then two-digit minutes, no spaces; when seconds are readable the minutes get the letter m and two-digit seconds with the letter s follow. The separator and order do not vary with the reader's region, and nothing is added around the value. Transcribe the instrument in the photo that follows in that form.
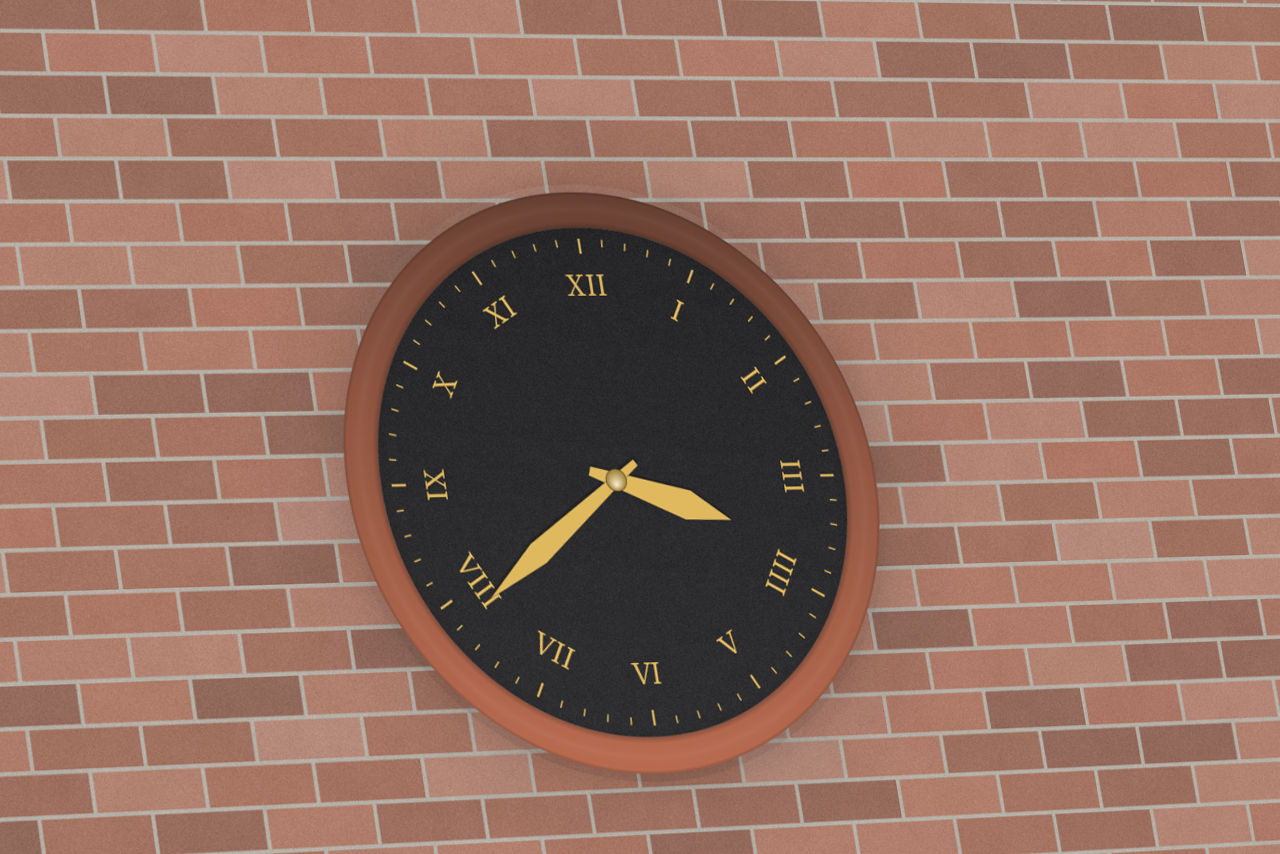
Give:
3h39
